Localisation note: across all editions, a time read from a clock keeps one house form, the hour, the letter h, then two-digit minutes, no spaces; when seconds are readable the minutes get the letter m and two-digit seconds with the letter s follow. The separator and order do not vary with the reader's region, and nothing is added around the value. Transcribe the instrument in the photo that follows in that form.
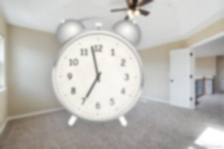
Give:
6h58
